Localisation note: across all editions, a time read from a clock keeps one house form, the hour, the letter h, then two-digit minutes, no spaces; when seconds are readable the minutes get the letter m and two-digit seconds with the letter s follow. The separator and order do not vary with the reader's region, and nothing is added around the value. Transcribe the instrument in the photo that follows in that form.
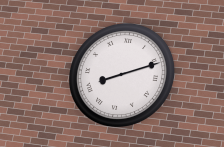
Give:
8h11
